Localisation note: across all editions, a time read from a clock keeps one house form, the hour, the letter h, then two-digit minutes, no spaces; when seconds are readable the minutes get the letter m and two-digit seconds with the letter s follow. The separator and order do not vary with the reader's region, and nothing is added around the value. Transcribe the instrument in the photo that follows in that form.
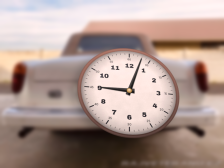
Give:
9h03
